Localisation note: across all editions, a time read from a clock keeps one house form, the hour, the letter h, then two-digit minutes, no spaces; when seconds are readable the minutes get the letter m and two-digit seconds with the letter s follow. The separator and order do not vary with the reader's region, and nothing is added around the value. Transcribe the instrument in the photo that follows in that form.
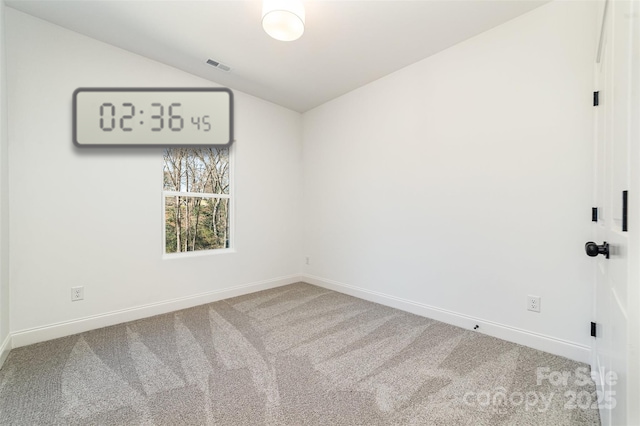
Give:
2h36m45s
